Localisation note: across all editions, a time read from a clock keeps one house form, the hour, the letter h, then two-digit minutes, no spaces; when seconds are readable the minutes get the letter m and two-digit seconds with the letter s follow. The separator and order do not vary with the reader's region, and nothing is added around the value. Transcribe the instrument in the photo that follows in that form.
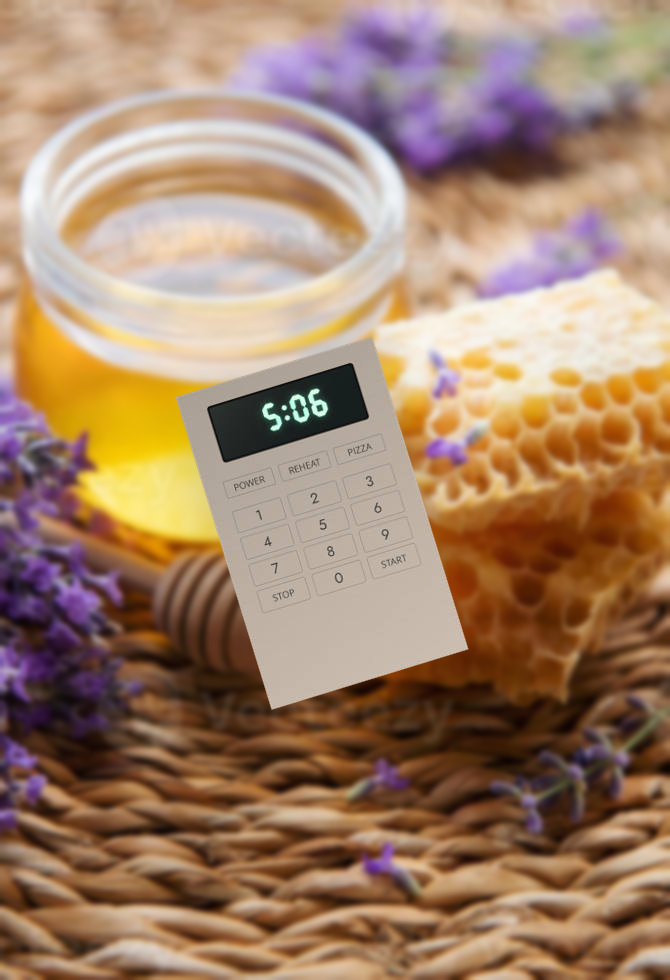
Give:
5h06
